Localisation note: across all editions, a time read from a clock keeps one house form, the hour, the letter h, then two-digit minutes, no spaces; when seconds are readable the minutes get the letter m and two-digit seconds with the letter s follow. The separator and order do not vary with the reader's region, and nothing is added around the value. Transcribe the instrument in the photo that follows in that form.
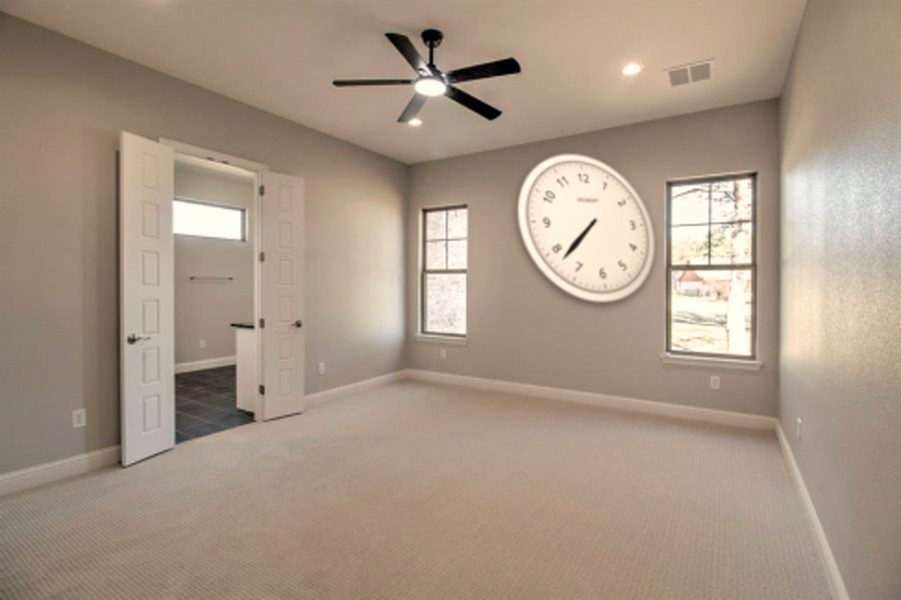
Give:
7h38
